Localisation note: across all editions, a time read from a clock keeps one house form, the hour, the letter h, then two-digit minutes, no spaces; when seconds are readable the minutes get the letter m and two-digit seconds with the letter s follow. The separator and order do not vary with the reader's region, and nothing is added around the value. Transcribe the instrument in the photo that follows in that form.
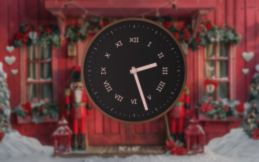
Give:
2h27
